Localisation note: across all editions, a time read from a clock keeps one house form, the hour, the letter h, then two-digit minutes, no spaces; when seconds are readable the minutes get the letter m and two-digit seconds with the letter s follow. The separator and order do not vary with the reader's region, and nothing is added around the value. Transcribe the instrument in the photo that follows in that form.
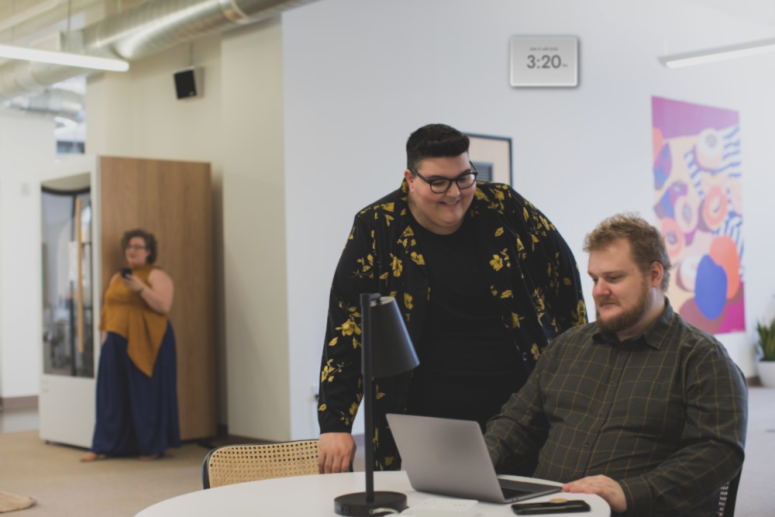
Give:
3h20
